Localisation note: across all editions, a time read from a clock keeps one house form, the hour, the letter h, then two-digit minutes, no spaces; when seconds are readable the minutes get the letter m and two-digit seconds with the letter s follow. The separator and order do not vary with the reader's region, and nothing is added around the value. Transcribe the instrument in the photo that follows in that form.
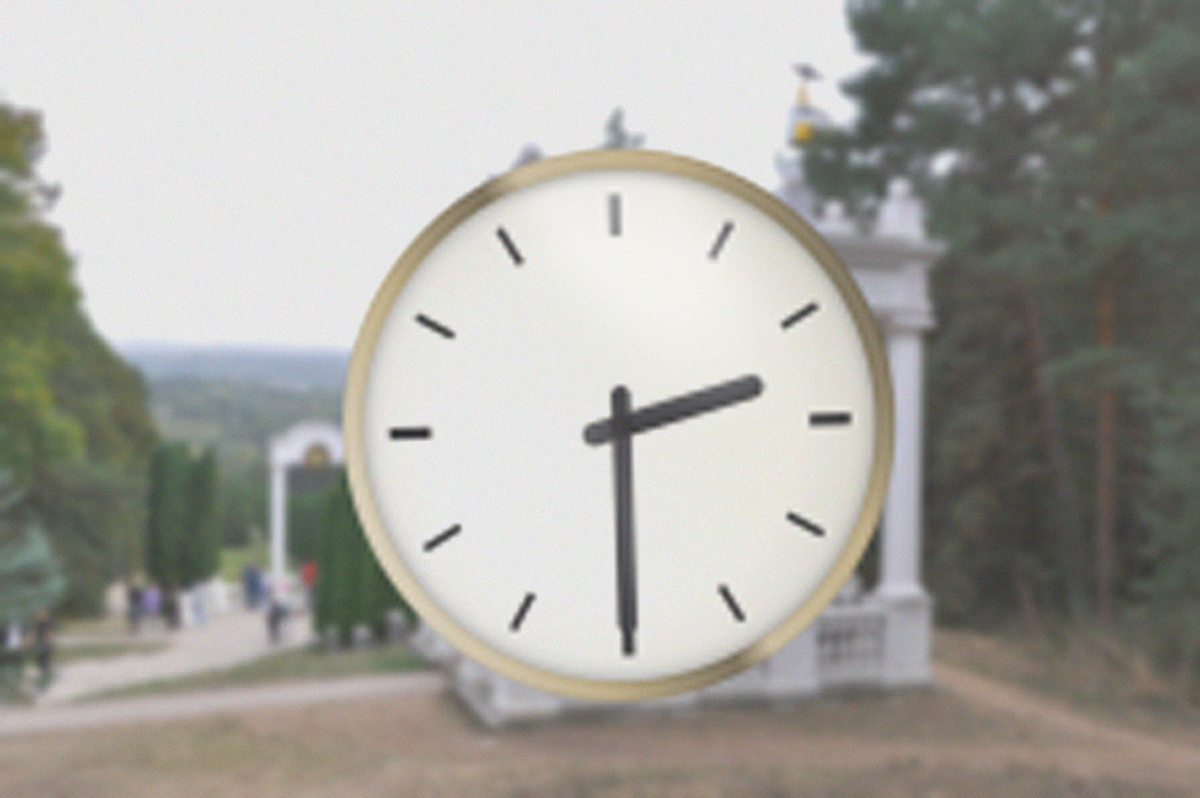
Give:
2h30
